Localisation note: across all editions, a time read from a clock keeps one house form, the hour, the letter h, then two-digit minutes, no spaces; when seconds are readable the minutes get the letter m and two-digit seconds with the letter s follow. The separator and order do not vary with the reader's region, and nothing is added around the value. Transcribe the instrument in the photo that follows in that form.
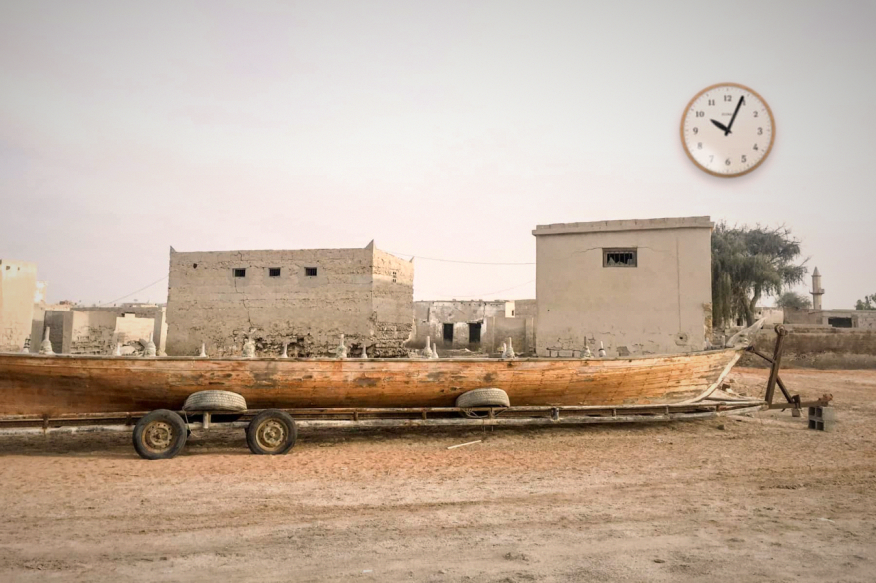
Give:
10h04
